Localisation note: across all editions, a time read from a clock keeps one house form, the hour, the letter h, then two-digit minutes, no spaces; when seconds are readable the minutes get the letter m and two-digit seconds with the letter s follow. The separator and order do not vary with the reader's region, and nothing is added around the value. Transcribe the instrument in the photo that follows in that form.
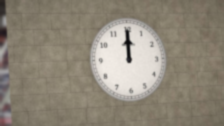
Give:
12h00
